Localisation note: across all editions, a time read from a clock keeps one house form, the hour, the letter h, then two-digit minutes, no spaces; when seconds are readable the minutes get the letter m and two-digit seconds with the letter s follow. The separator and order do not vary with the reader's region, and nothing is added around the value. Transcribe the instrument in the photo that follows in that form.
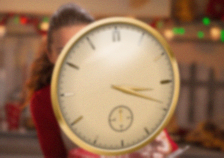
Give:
3h19
